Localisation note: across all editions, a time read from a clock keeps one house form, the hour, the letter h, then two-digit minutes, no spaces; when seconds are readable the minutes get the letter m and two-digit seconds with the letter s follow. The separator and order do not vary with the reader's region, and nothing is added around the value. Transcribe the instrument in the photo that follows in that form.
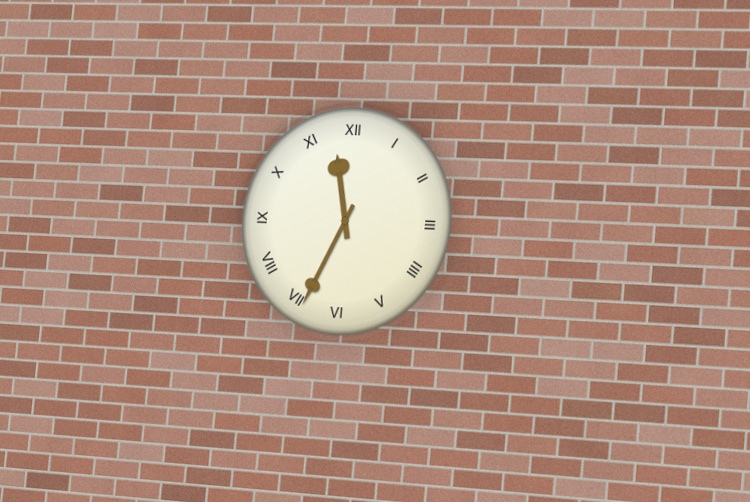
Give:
11h34
